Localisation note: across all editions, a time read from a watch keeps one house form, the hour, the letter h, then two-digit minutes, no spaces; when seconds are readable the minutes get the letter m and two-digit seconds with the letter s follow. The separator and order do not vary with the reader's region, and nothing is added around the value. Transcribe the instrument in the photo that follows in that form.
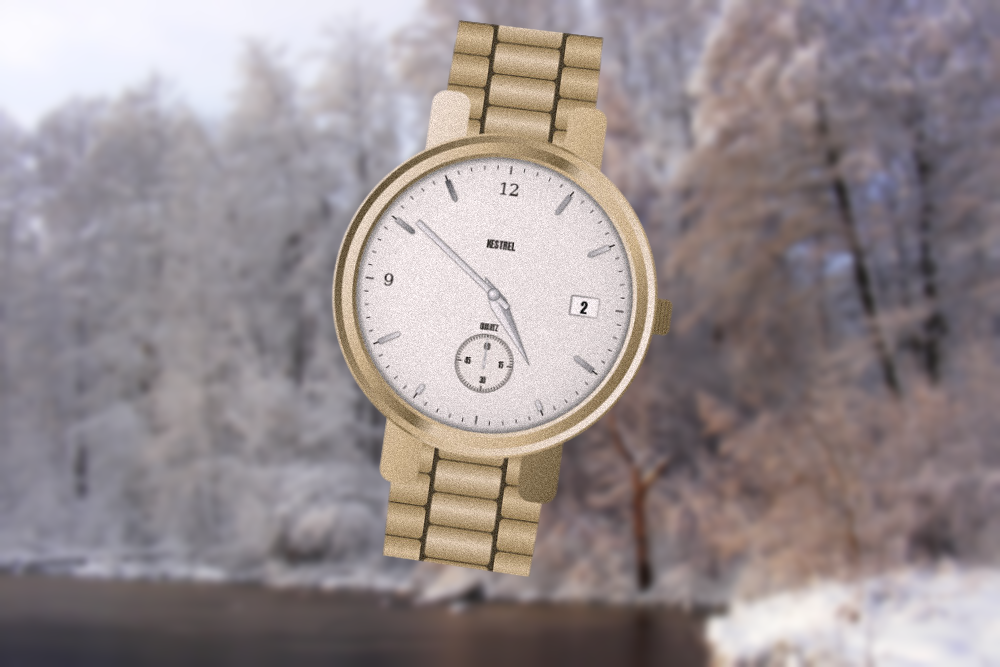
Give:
4h51
